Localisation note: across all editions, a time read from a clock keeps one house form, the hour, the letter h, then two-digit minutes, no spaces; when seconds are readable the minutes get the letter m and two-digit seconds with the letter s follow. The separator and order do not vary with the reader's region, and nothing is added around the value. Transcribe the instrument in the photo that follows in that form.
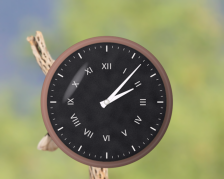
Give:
2h07
